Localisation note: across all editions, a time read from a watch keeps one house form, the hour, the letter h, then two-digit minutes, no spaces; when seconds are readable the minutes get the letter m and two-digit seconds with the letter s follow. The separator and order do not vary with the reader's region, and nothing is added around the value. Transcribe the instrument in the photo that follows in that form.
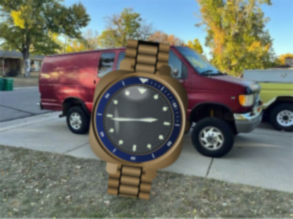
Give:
2h44
